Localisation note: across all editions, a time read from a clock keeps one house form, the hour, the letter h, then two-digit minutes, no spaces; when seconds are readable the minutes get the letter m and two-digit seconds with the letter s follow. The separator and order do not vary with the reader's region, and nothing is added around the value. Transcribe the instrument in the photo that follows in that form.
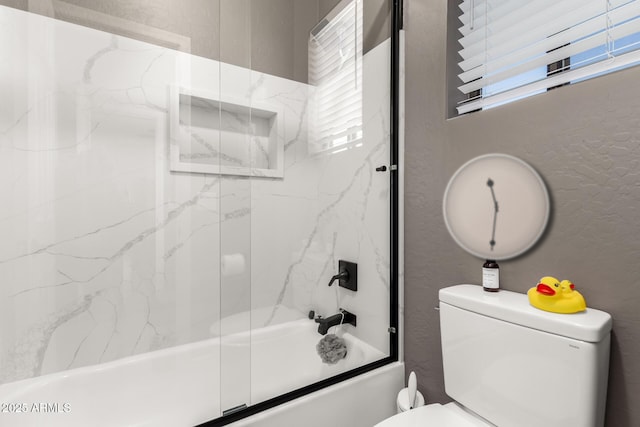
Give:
11h31
